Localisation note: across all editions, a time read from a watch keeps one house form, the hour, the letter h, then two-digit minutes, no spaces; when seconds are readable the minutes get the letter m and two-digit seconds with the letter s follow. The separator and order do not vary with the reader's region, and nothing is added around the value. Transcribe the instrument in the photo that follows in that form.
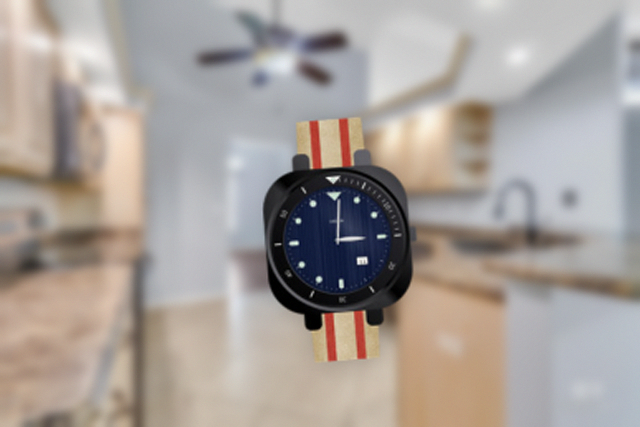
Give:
3h01
